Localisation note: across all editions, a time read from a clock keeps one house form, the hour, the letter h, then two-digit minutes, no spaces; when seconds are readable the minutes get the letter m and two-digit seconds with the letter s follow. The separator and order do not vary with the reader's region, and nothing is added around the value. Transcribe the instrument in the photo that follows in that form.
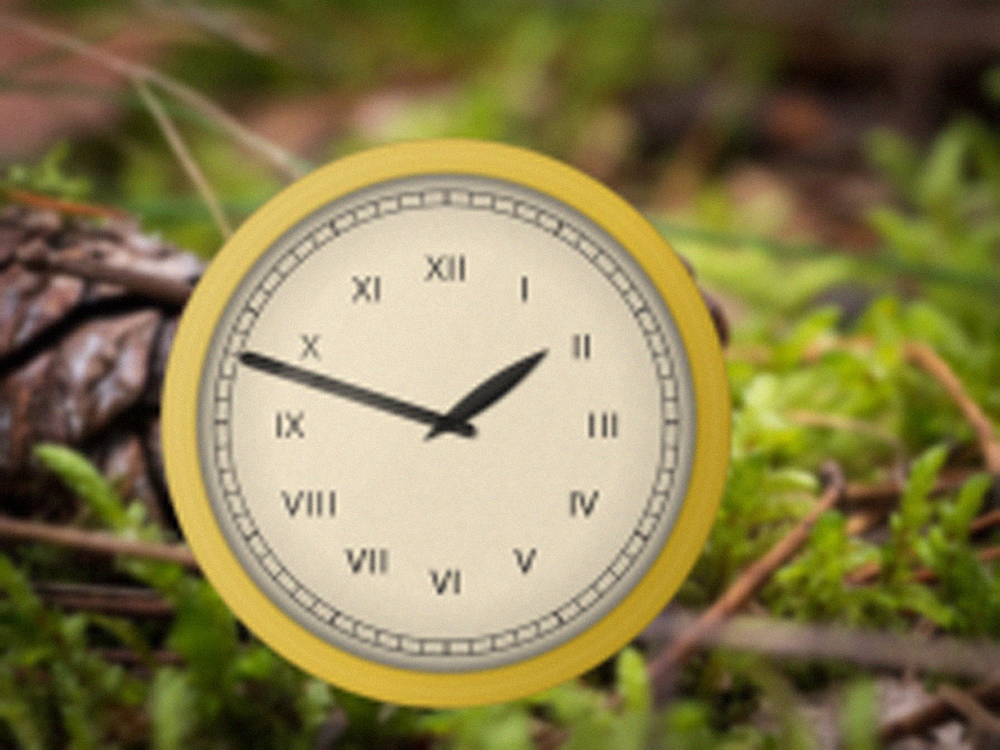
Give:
1h48
